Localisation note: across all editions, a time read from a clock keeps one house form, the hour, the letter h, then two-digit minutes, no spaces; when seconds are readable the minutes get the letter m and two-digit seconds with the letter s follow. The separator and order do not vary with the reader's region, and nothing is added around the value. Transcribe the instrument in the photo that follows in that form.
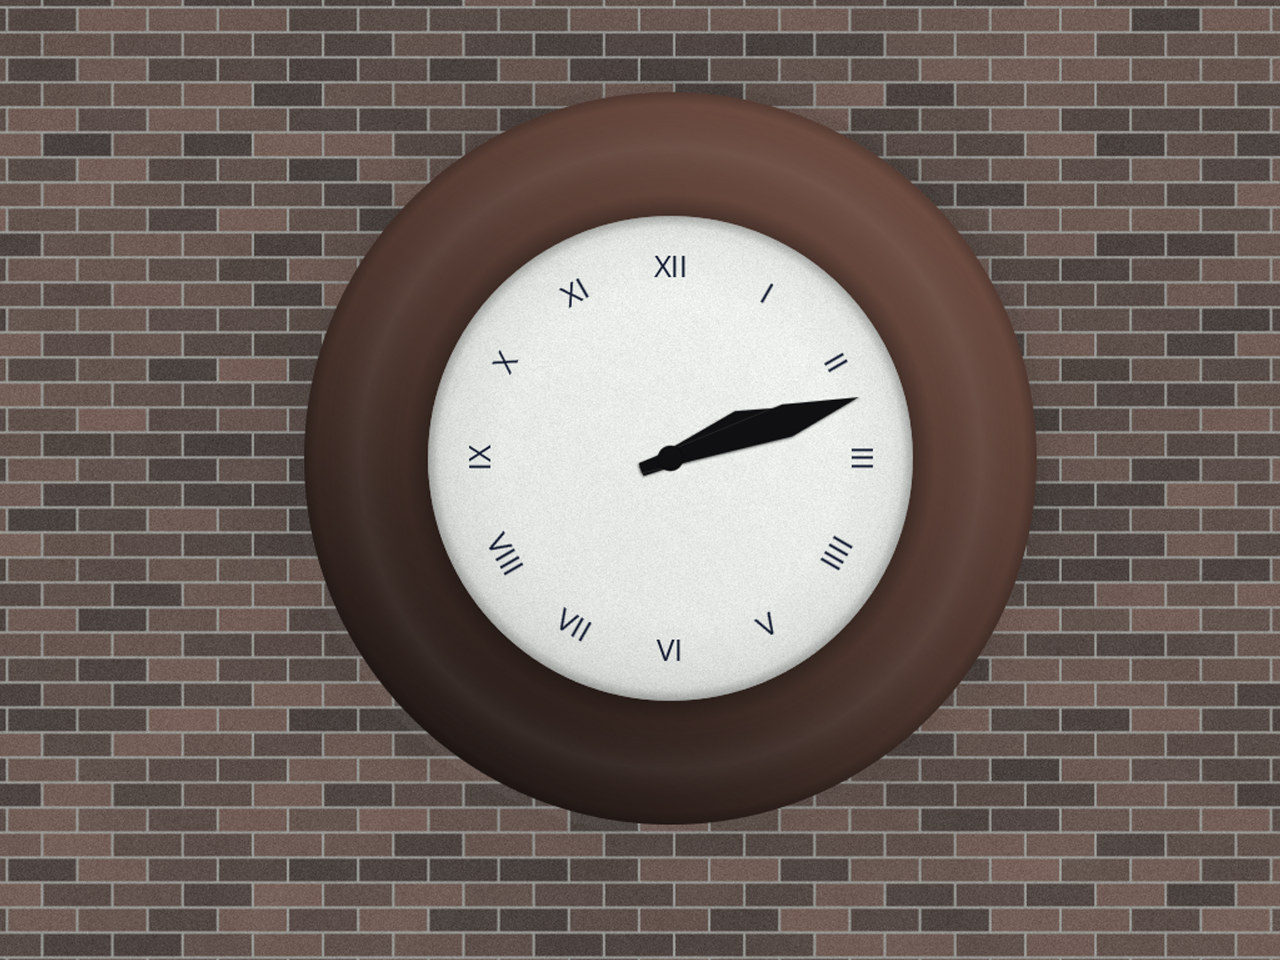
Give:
2h12
